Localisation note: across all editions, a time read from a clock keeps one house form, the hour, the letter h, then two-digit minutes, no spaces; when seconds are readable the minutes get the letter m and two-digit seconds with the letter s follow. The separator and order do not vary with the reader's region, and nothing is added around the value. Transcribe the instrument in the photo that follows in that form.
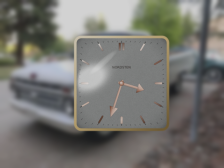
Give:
3h33
